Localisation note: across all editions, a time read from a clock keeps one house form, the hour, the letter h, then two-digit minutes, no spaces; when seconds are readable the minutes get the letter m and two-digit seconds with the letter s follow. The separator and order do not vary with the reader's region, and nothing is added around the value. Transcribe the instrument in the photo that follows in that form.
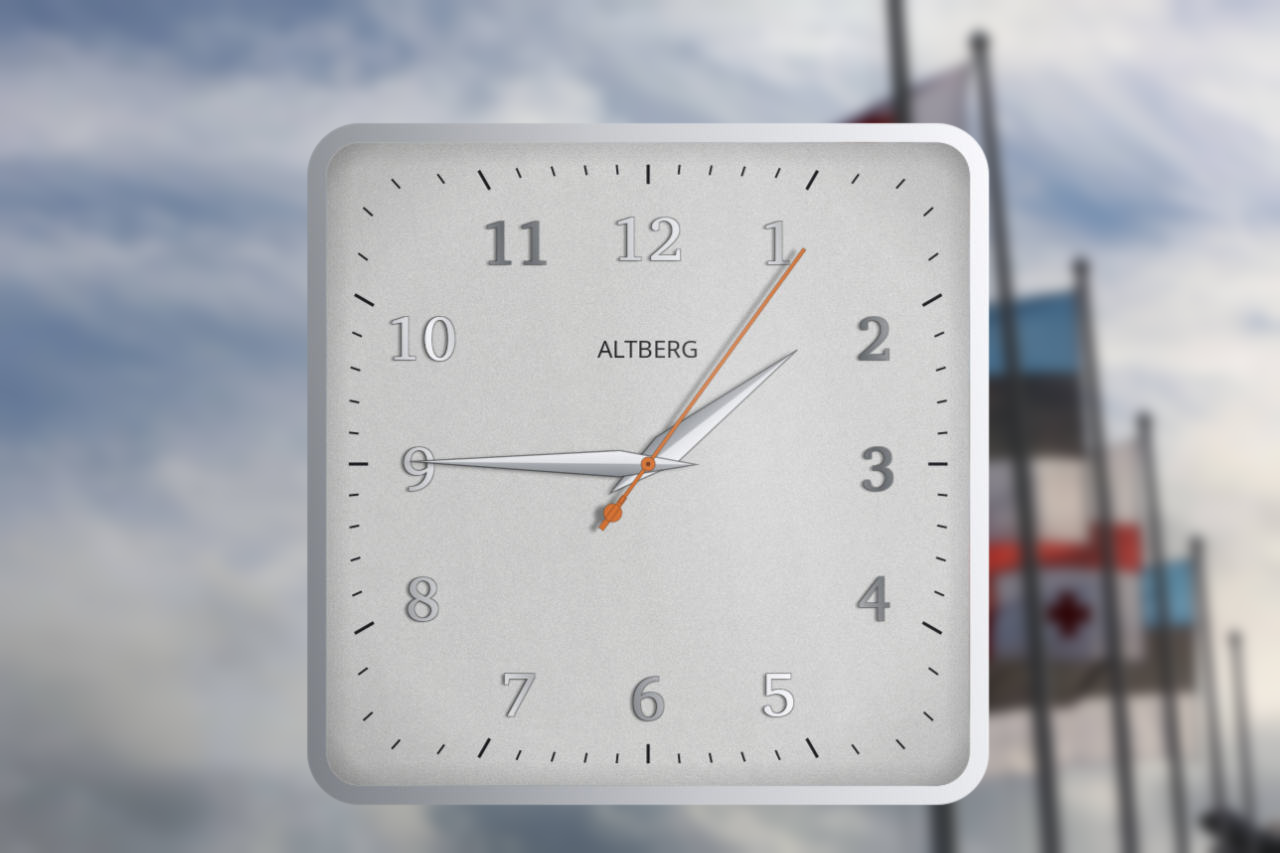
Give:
1h45m06s
